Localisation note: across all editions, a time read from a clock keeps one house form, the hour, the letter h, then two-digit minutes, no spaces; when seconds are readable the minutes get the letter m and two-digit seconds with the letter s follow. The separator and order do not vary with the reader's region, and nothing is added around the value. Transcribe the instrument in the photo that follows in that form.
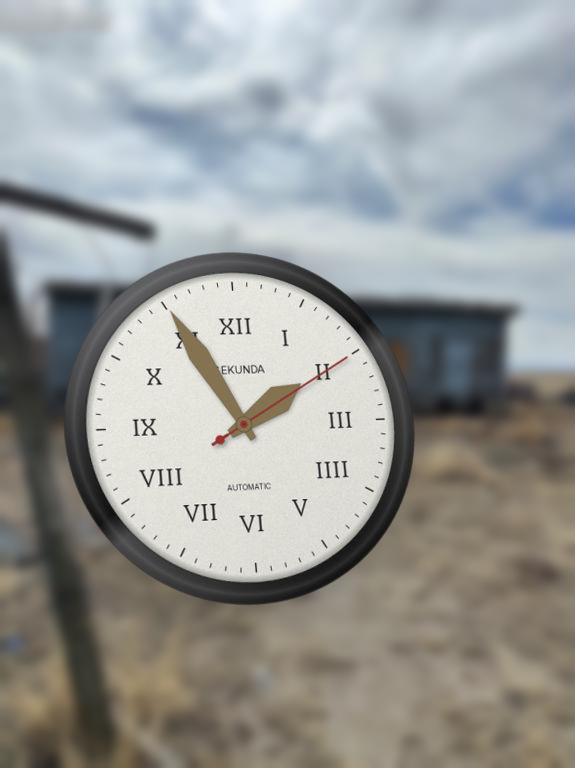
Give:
1h55m10s
